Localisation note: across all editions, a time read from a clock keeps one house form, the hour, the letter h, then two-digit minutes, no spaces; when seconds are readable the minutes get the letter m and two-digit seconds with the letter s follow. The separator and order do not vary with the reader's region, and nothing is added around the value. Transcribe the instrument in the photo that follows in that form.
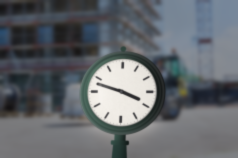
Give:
3h48
